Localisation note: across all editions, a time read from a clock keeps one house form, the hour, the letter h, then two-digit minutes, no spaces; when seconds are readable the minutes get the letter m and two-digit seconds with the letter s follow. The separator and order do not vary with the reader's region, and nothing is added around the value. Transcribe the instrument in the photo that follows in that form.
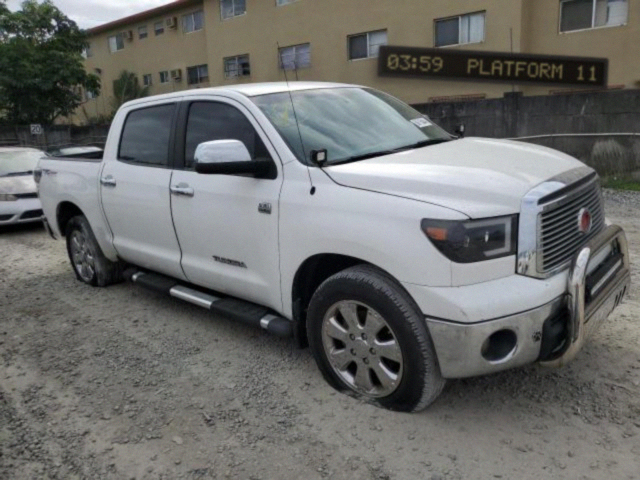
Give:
3h59
